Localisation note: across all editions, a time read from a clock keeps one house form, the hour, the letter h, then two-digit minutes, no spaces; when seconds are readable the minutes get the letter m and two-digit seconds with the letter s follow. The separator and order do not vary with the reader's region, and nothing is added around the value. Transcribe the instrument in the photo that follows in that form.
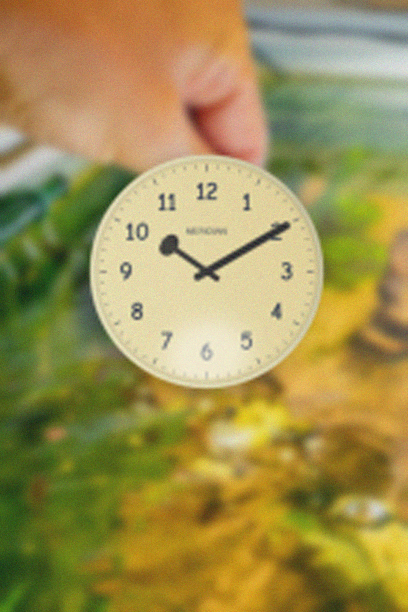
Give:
10h10
